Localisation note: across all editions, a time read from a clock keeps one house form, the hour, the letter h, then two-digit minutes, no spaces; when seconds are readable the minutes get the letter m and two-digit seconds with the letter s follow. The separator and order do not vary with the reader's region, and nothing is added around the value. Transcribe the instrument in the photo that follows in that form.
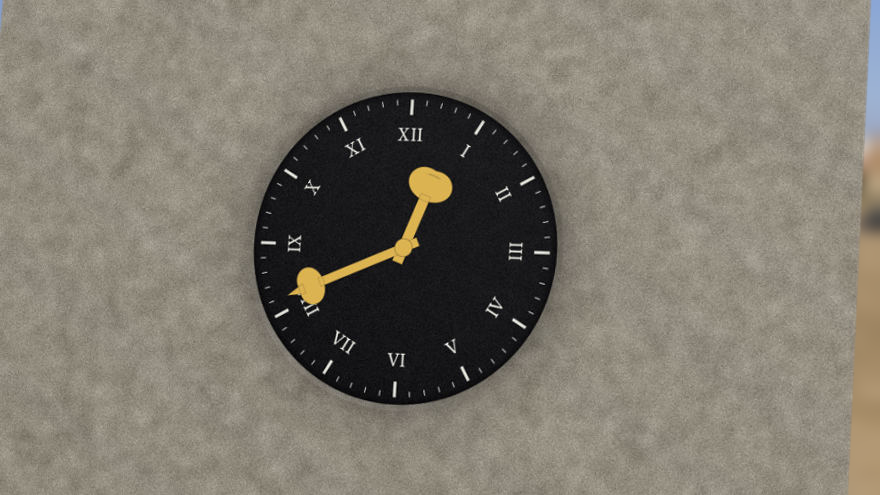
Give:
12h41
